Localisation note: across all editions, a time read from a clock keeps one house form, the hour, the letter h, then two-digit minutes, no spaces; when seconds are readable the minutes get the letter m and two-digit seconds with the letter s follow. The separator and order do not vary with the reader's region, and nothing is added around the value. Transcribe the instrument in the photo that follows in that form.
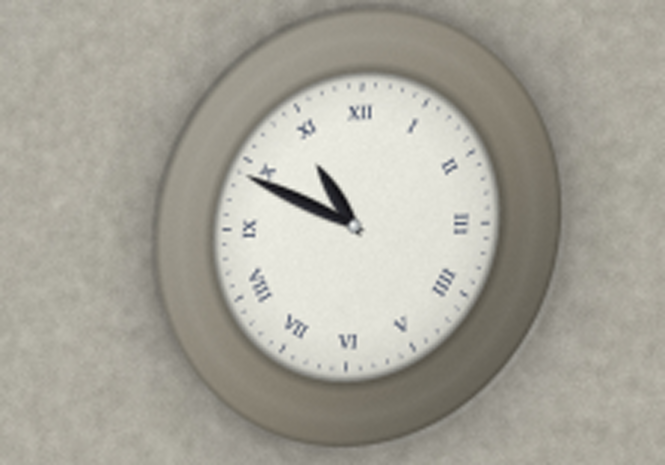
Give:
10h49
